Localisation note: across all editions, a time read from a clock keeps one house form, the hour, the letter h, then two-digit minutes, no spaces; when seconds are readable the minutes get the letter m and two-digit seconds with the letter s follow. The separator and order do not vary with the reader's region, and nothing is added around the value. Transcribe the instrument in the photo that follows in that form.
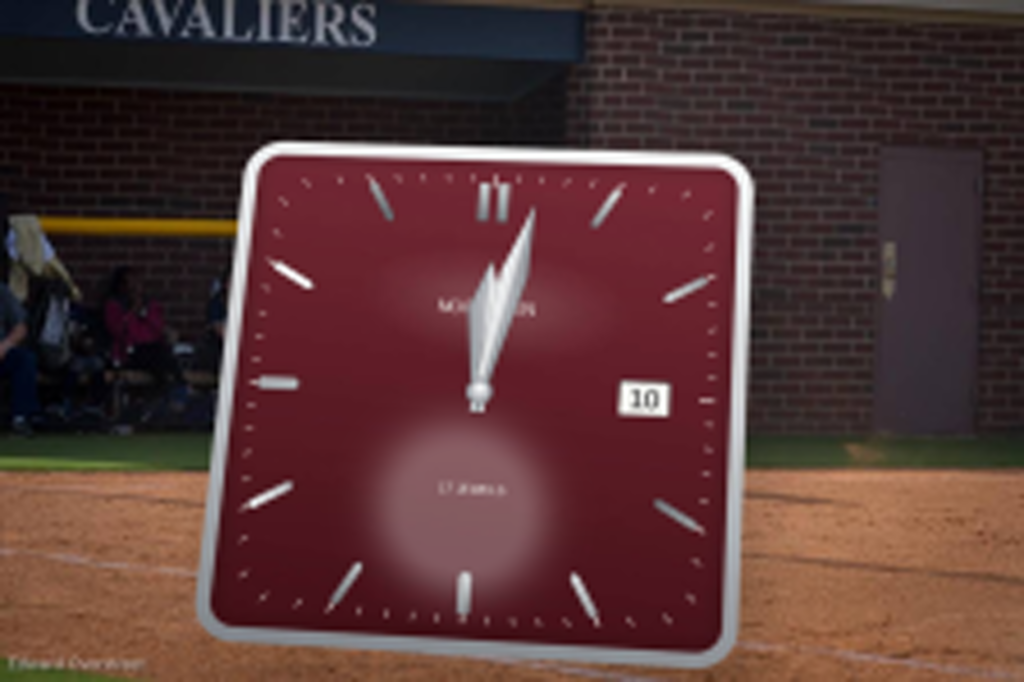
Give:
12h02
